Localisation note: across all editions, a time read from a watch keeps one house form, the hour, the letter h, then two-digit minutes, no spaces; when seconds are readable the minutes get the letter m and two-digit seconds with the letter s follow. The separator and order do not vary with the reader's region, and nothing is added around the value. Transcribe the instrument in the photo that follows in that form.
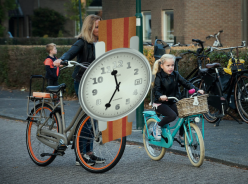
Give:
11h35
